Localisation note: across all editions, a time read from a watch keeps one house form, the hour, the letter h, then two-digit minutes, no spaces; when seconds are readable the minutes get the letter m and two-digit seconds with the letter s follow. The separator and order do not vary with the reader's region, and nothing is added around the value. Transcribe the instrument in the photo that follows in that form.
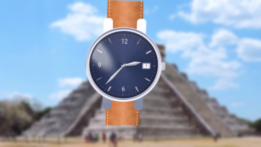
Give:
2h37
